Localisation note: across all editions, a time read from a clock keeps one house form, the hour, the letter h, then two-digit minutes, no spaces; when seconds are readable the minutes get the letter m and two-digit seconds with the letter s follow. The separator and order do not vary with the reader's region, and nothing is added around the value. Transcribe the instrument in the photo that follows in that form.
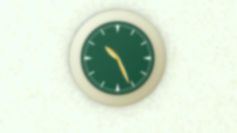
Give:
10h26
